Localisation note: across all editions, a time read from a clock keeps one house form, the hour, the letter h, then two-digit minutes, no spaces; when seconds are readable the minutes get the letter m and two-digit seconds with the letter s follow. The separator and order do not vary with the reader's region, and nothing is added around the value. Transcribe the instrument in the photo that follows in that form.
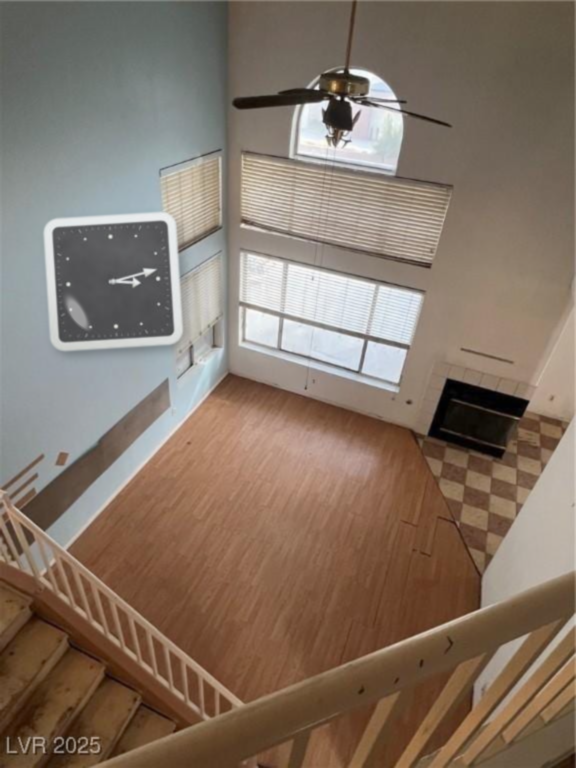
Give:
3h13
